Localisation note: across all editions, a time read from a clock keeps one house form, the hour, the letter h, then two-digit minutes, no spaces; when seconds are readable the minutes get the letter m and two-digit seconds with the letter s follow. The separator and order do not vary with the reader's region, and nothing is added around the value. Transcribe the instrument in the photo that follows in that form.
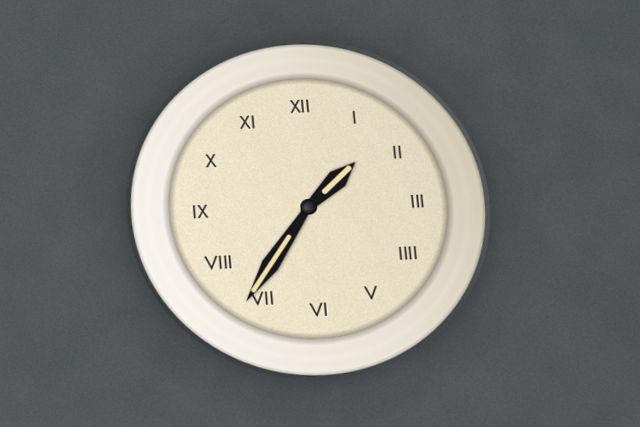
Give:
1h36
